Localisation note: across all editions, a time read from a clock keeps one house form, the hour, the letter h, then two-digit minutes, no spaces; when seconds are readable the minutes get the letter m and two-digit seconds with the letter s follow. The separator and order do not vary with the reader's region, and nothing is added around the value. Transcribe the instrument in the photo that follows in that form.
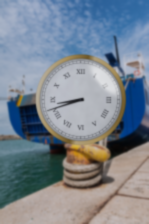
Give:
8h42
